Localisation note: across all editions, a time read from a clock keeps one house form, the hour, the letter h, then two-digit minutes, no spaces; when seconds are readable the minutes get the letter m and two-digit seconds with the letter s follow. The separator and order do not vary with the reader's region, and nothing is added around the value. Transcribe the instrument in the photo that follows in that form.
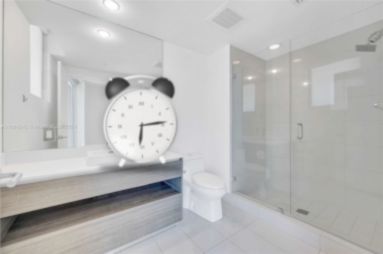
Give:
6h14
